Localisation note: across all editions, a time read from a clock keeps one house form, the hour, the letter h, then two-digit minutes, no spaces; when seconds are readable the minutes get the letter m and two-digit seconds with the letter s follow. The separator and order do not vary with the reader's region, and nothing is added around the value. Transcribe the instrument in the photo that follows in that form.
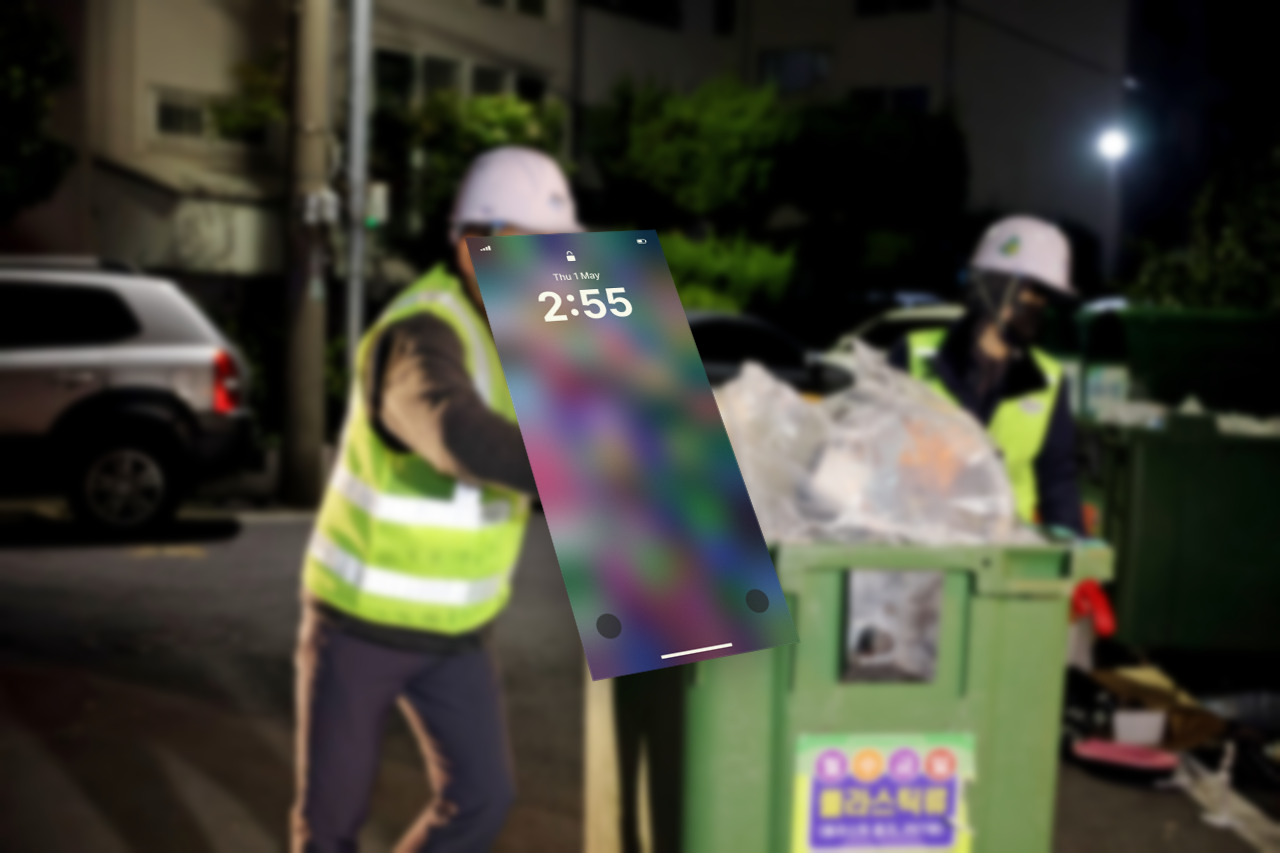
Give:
2h55
